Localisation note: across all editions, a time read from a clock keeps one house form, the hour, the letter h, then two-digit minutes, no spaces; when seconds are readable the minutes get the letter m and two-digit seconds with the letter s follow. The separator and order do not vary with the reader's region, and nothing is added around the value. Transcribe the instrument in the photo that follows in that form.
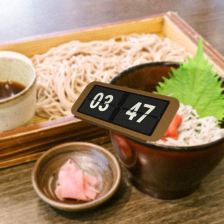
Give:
3h47
